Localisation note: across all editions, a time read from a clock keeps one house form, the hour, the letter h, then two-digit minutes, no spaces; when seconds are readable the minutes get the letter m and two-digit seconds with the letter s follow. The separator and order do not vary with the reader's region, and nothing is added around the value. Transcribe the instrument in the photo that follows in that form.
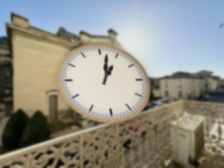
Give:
1h02
